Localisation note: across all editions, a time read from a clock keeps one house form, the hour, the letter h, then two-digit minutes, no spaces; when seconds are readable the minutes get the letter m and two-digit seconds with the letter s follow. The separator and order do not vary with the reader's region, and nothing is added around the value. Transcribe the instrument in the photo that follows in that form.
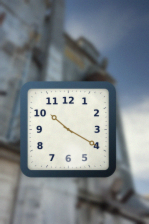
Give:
10h20
